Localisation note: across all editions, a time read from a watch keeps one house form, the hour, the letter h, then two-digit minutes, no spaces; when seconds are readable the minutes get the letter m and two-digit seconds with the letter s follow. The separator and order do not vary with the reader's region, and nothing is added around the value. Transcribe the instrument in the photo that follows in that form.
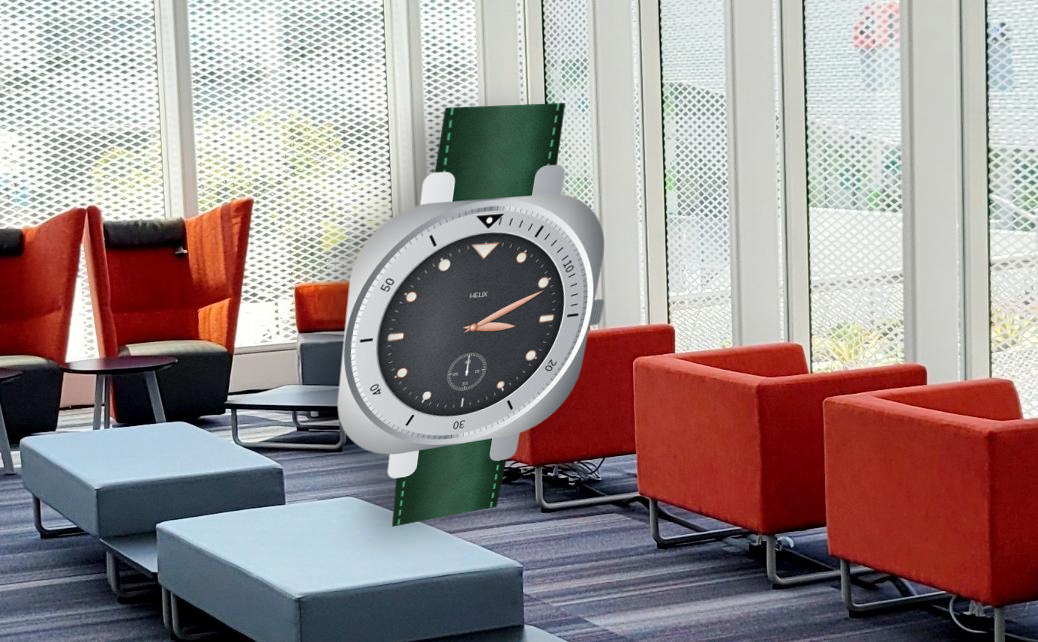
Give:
3h11
